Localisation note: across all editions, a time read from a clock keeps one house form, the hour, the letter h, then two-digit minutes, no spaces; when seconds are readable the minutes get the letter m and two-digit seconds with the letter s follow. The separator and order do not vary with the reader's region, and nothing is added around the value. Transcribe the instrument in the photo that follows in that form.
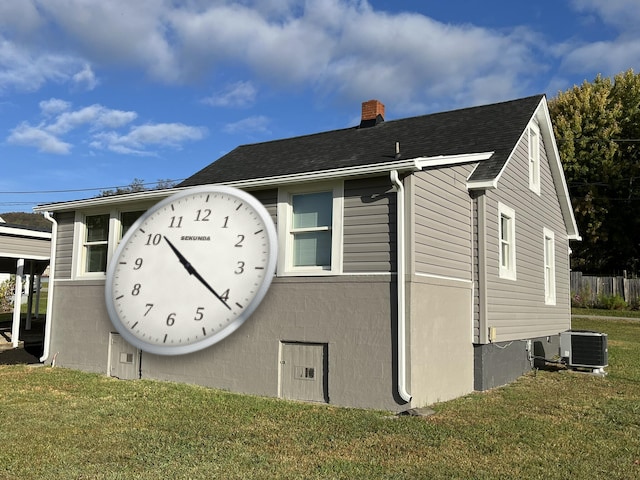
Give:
10h21
